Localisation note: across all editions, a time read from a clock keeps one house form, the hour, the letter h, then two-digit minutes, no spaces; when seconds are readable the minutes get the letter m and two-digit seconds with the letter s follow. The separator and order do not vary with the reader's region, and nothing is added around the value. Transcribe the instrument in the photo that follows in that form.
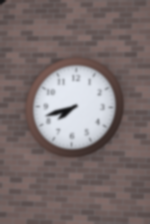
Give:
7h42
